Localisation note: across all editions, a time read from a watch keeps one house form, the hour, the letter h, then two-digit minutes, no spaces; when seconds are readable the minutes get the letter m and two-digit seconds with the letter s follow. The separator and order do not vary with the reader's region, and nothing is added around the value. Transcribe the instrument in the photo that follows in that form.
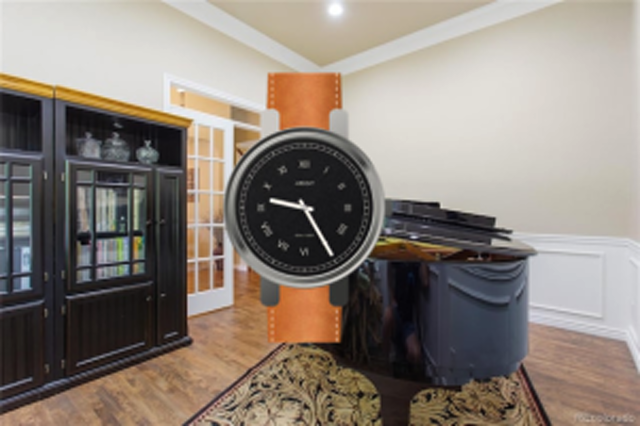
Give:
9h25
